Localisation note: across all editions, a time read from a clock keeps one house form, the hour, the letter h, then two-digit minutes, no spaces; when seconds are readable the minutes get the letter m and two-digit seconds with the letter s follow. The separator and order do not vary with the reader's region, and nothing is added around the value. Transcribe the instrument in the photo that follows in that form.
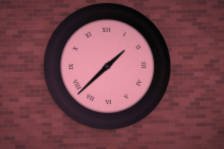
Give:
1h38
